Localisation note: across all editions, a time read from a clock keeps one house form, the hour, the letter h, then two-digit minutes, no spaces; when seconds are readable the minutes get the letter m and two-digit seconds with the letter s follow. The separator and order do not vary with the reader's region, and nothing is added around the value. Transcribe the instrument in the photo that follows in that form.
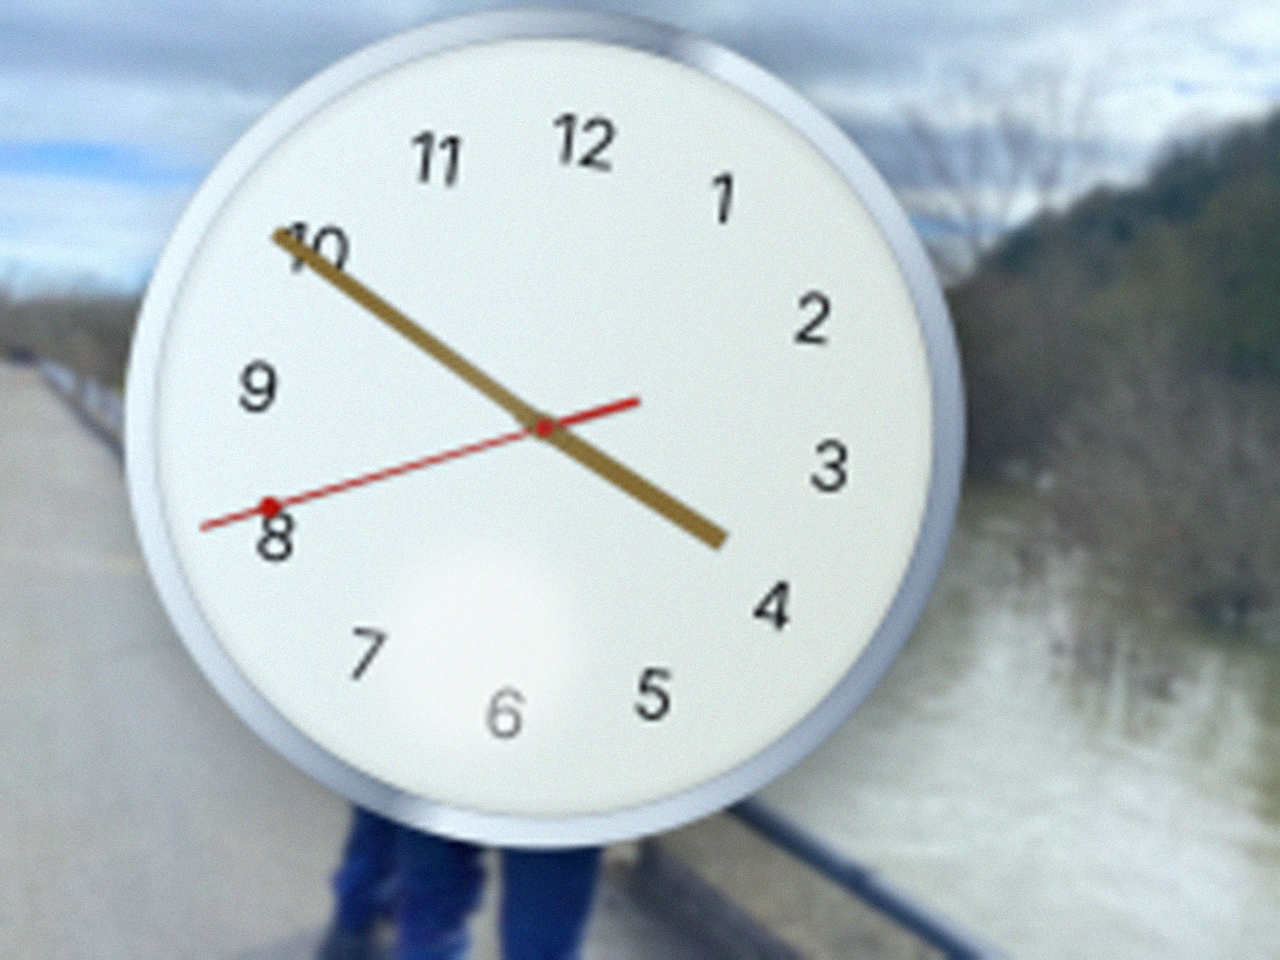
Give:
3h49m41s
